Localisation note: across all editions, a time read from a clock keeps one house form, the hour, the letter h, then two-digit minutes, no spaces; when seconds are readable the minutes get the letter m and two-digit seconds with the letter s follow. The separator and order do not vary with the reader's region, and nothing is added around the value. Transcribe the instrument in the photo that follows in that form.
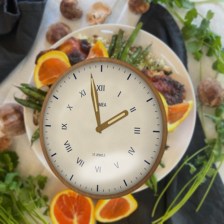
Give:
1h58
